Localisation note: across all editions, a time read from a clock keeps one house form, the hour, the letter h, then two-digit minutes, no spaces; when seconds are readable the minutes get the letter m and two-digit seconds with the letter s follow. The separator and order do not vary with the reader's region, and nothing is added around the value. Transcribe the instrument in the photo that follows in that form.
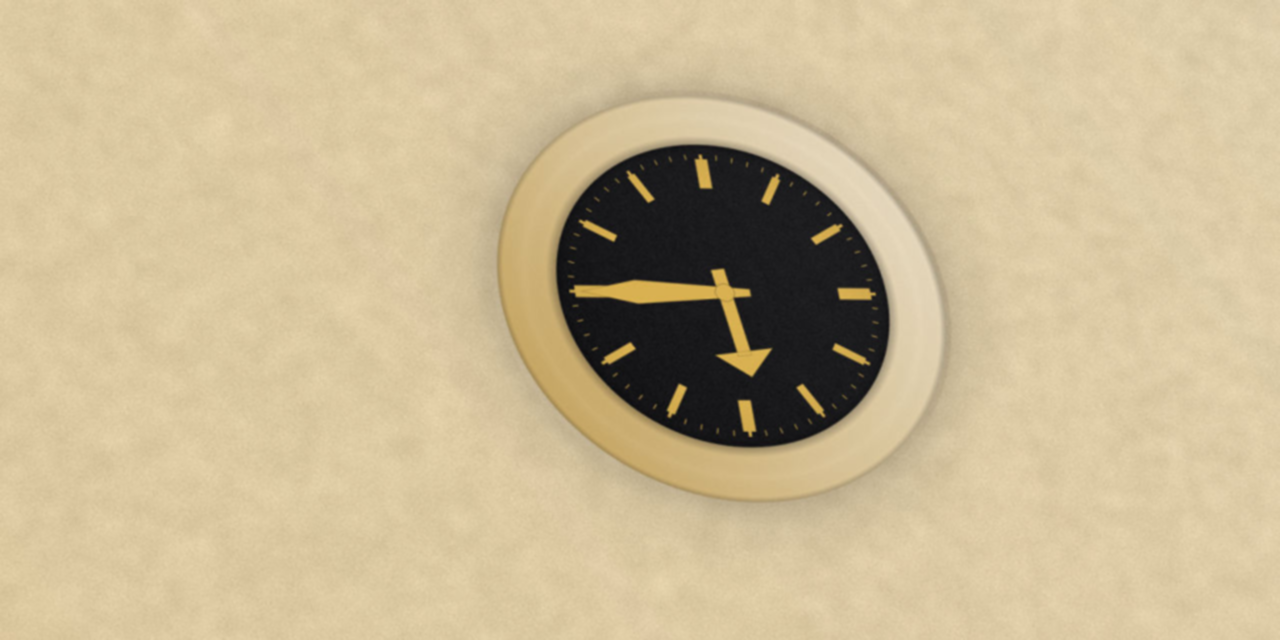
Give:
5h45
